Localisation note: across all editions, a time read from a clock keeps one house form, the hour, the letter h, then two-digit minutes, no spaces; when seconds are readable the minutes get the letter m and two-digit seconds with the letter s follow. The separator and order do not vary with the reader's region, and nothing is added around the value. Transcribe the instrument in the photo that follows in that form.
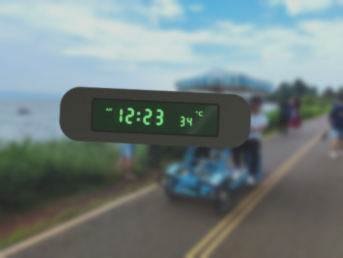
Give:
12h23
